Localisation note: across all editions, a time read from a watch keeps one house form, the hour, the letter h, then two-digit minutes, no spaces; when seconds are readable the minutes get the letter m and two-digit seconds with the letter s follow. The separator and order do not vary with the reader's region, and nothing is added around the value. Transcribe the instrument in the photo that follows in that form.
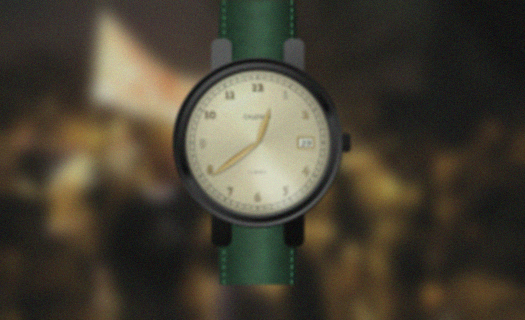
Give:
12h39
